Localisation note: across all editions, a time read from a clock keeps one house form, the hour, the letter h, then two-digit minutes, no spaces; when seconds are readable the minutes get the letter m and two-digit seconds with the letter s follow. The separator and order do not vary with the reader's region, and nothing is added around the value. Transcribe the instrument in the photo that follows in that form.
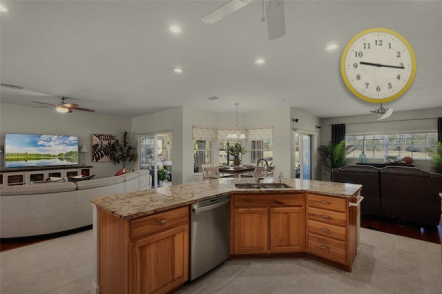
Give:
9h16
